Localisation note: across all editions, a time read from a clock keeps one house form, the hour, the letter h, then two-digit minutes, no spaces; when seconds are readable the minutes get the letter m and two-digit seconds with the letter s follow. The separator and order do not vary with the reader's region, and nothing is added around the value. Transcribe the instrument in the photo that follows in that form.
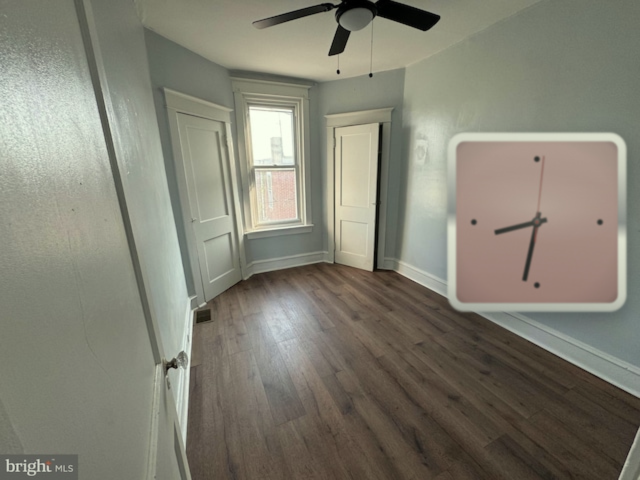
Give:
8h32m01s
